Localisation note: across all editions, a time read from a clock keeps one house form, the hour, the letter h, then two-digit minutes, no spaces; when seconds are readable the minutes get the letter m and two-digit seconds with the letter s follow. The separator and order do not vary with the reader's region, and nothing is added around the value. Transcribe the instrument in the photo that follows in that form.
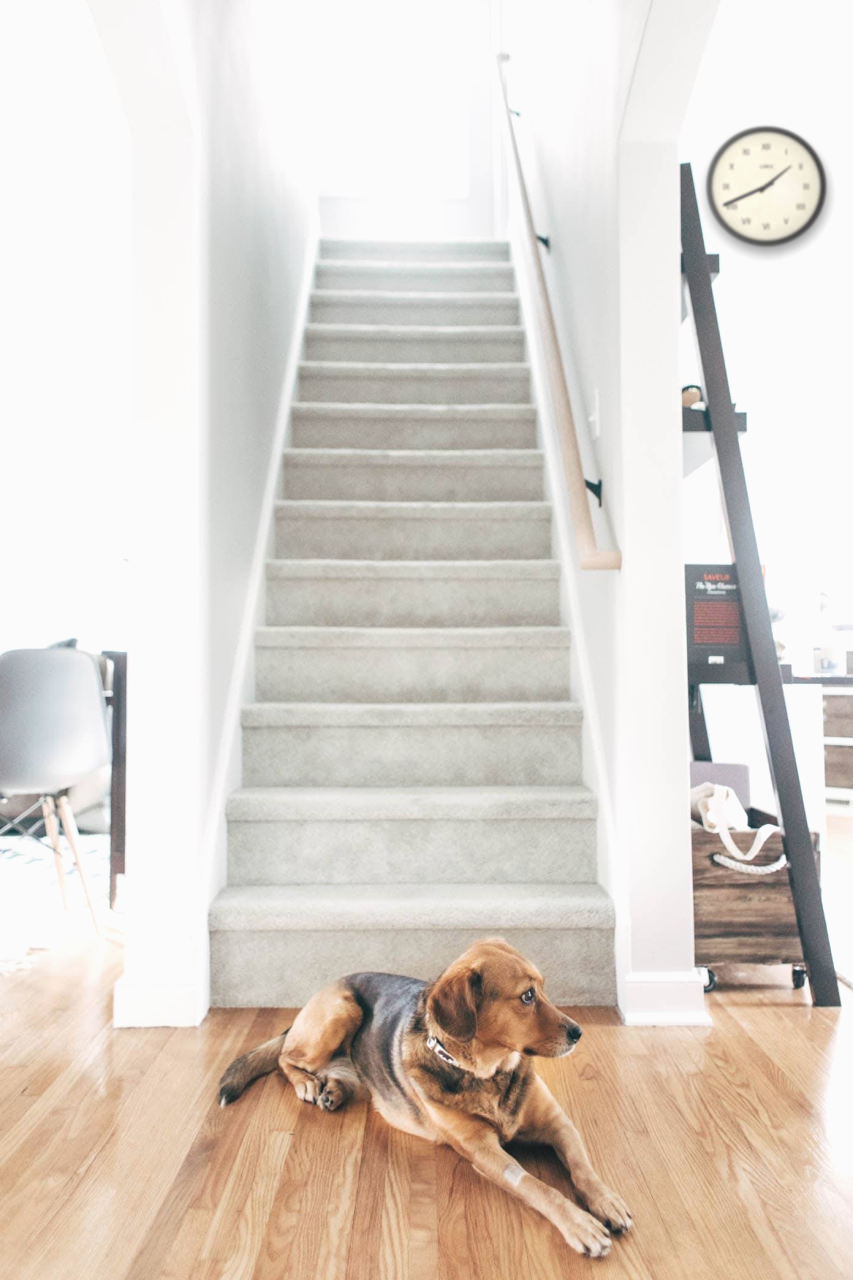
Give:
1h41
